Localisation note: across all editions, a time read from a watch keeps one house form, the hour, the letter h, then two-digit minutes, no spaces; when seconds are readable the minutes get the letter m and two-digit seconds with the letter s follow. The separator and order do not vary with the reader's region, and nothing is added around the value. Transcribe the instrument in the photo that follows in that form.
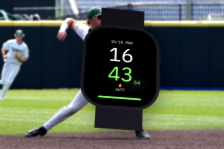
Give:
16h43
